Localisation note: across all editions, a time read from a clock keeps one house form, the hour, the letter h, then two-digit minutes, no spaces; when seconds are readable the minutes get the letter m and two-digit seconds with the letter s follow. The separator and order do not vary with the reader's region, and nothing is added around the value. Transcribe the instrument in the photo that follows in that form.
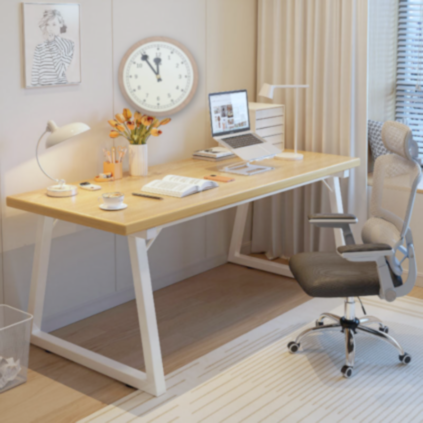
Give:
11h54
